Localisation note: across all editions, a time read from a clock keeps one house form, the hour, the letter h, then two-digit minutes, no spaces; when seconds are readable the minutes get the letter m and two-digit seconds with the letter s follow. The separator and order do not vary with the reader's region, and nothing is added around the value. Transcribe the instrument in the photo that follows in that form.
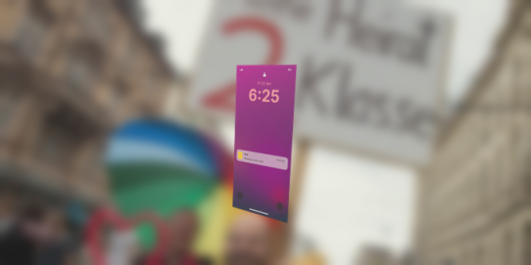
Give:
6h25
